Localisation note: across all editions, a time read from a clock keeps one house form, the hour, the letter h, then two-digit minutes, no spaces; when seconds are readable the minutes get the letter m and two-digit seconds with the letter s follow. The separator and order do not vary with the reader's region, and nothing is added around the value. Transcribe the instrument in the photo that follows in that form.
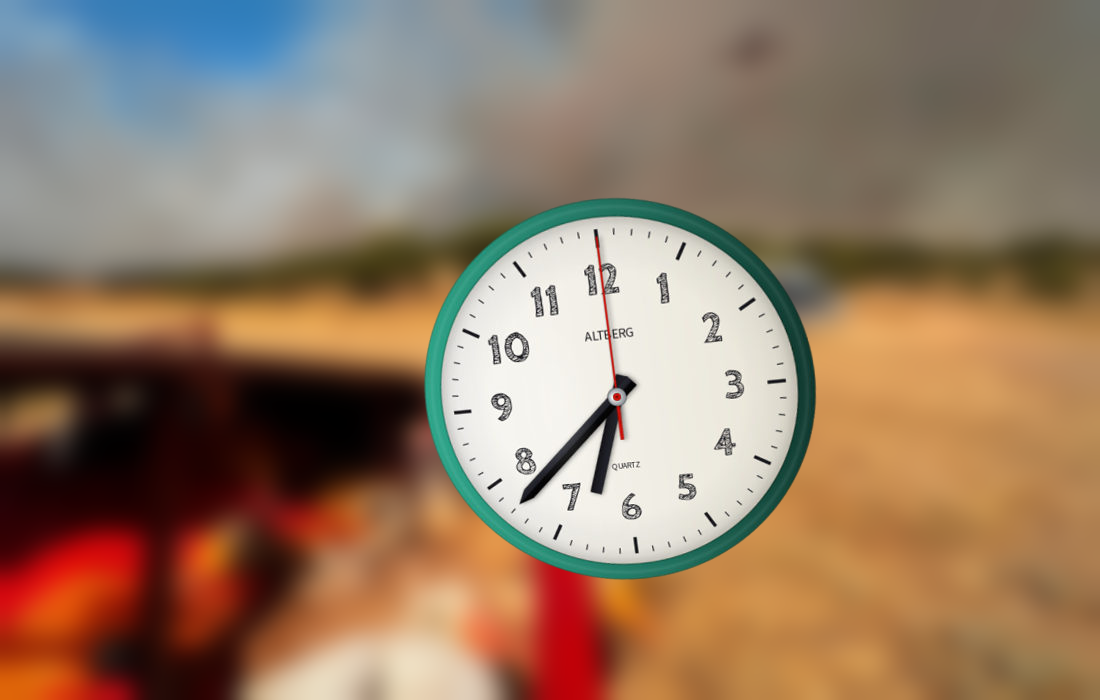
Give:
6h38m00s
